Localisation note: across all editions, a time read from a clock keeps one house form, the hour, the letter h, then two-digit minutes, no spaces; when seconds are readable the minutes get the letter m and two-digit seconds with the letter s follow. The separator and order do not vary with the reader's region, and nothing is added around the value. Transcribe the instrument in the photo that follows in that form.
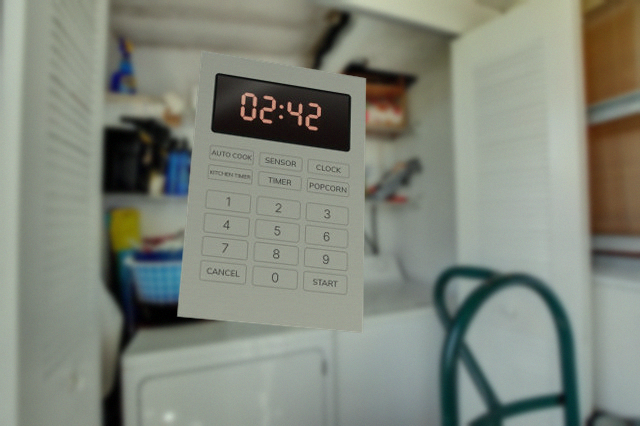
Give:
2h42
